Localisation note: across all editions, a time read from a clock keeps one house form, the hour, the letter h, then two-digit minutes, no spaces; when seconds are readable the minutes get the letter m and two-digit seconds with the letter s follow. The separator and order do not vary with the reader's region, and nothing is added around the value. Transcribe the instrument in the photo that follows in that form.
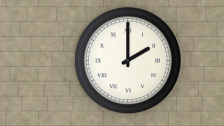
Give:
2h00
